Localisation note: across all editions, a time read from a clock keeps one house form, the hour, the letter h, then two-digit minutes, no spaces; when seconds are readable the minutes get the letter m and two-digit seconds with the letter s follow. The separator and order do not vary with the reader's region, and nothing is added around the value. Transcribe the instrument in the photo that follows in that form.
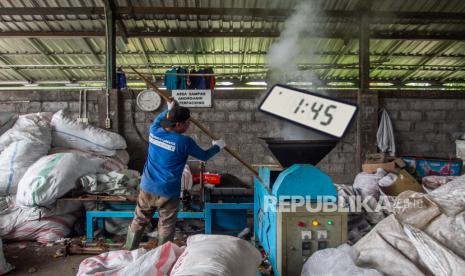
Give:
1h45
